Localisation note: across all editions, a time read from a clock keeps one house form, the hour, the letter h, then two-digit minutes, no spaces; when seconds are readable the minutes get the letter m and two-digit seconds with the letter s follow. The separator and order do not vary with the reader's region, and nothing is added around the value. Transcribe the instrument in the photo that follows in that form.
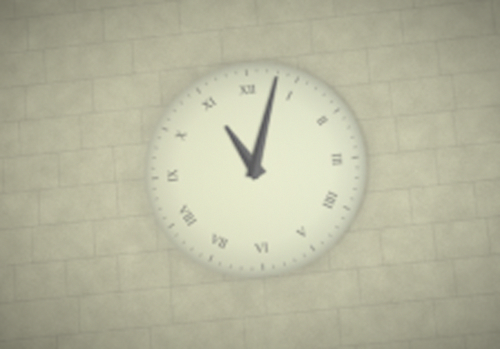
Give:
11h03
